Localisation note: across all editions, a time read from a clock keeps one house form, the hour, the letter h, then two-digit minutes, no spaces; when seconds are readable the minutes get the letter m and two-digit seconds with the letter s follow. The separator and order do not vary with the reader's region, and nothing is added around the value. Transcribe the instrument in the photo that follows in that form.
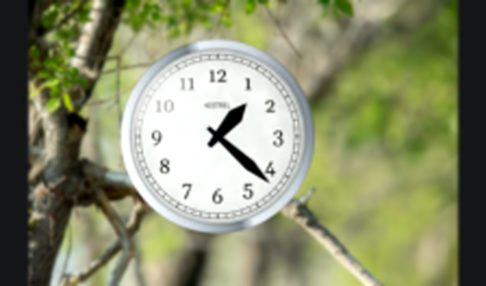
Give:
1h22
